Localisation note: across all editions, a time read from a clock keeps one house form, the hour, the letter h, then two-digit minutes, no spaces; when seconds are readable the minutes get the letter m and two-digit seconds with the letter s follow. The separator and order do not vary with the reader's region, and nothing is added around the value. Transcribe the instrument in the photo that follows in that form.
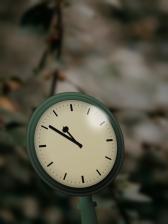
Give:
10h51
